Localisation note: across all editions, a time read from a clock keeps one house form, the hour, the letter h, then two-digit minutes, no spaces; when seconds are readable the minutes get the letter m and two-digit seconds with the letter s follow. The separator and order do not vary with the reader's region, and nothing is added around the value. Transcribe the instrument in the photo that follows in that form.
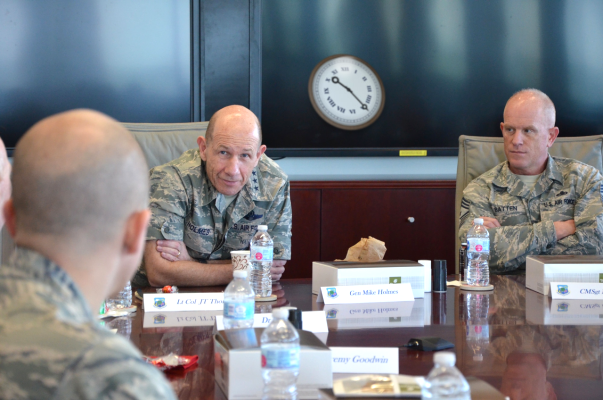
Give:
10h24
